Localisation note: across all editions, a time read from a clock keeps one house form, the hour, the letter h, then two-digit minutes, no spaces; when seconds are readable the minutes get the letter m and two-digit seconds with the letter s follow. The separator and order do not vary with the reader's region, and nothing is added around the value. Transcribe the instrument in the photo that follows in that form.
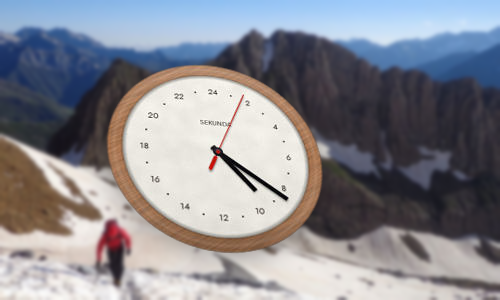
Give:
9h21m04s
